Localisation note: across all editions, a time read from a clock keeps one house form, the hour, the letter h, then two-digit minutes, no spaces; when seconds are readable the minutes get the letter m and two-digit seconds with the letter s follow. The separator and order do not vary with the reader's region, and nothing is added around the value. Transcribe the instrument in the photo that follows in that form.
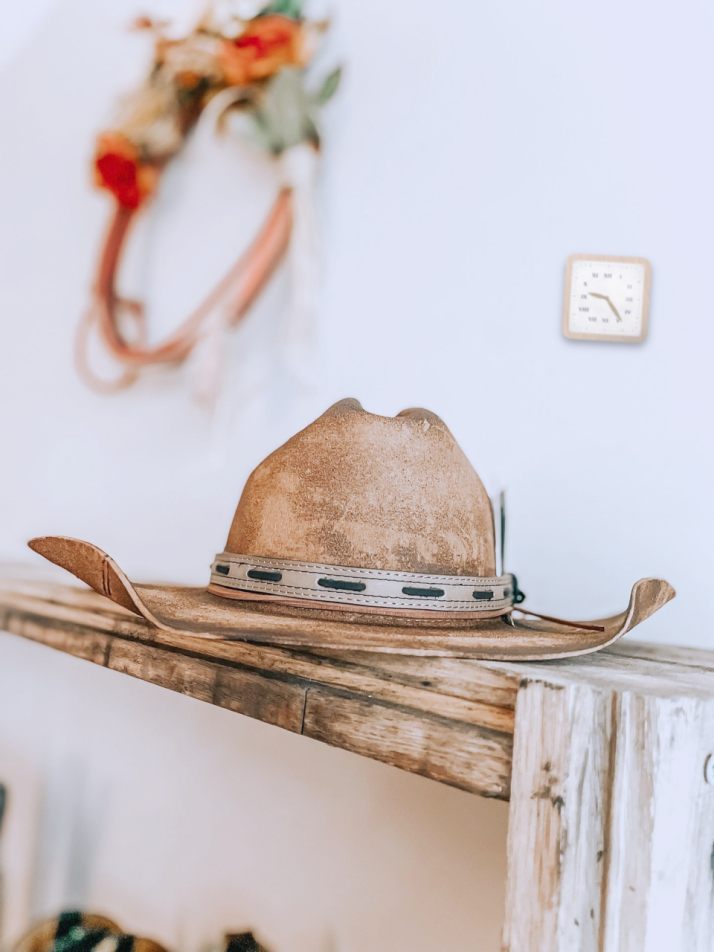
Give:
9h24
